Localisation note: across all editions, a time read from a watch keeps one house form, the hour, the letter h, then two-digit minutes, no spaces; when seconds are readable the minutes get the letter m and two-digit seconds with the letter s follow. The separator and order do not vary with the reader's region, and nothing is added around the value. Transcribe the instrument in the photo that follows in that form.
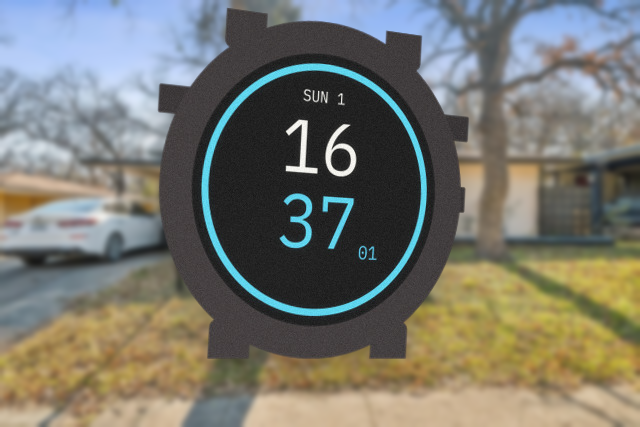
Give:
16h37m01s
